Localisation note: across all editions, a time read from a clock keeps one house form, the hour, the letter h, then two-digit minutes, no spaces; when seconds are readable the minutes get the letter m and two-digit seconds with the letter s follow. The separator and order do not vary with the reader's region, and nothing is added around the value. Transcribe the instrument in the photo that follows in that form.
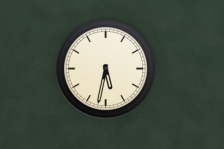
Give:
5h32
